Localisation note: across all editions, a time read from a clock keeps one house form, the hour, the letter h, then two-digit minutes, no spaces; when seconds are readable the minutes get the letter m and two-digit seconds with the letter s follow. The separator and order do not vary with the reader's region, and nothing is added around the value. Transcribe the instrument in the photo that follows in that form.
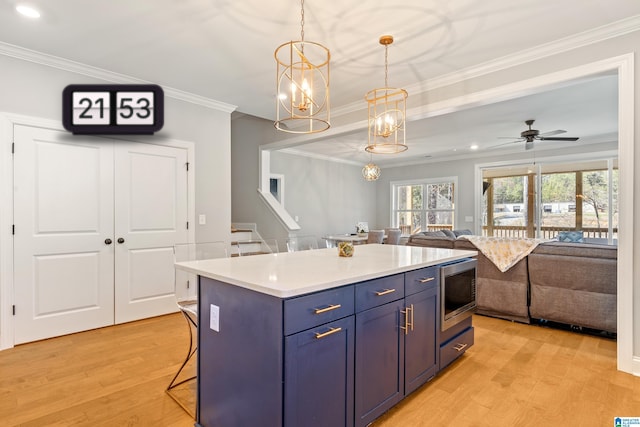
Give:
21h53
